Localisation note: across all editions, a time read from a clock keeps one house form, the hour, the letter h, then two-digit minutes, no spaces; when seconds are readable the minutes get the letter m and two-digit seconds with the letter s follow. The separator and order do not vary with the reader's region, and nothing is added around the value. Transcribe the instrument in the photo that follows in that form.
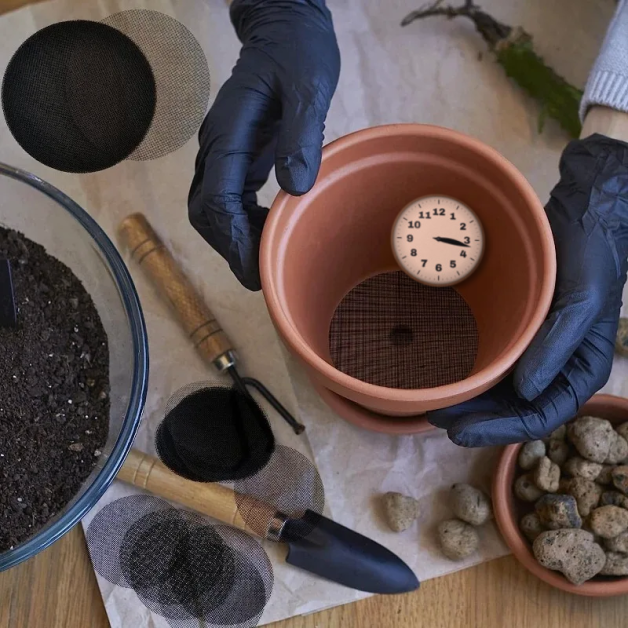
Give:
3h17
